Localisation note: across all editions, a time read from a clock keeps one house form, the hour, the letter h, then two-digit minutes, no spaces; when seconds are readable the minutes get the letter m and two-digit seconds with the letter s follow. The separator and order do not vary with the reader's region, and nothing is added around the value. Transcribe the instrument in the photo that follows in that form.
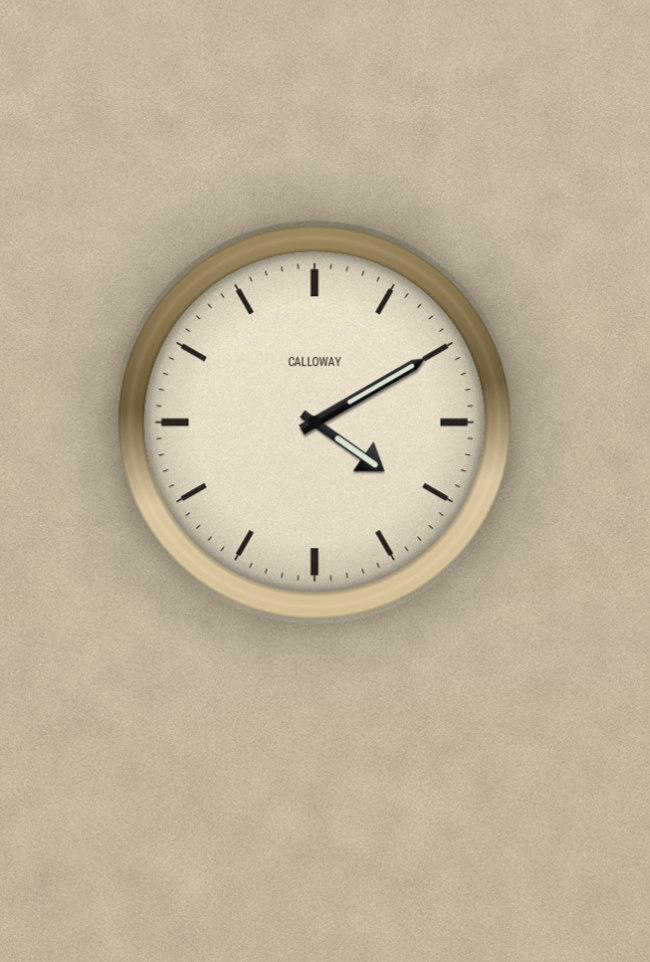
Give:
4h10
